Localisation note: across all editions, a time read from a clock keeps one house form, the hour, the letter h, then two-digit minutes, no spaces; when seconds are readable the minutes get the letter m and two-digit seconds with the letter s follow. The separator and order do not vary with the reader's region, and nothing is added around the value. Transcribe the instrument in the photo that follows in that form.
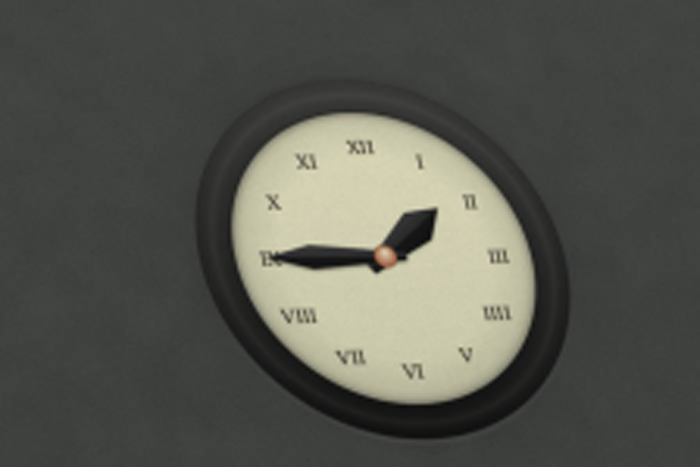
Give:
1h45
